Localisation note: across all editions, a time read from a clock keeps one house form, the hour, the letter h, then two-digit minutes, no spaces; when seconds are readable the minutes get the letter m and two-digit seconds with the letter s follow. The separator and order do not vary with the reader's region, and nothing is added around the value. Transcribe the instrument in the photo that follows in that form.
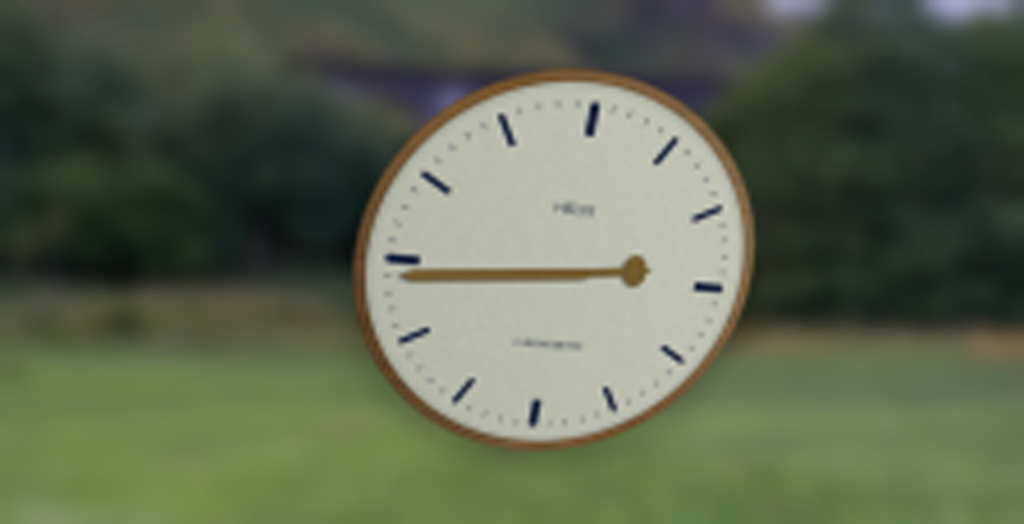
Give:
2h44
